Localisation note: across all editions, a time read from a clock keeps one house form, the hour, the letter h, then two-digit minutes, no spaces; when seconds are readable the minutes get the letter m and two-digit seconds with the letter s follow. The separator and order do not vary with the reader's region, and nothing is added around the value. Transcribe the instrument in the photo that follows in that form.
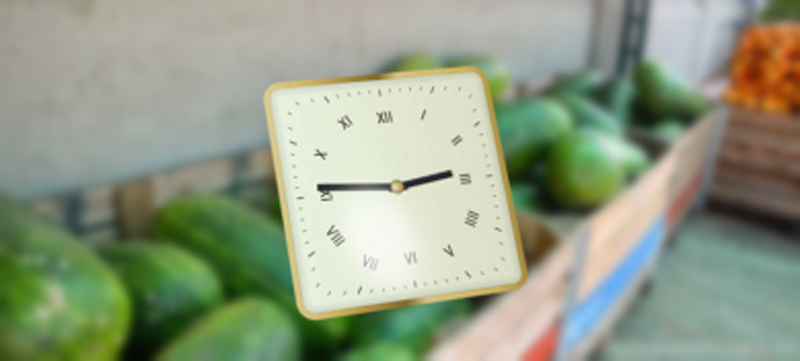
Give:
2h46
